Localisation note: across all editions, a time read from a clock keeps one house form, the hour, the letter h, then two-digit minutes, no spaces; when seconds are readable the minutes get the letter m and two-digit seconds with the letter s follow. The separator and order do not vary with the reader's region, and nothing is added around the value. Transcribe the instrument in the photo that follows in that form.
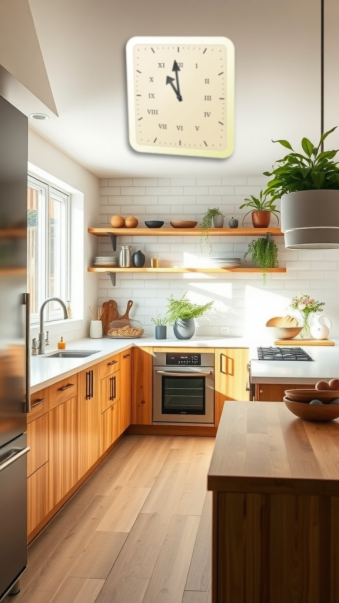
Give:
10h59
